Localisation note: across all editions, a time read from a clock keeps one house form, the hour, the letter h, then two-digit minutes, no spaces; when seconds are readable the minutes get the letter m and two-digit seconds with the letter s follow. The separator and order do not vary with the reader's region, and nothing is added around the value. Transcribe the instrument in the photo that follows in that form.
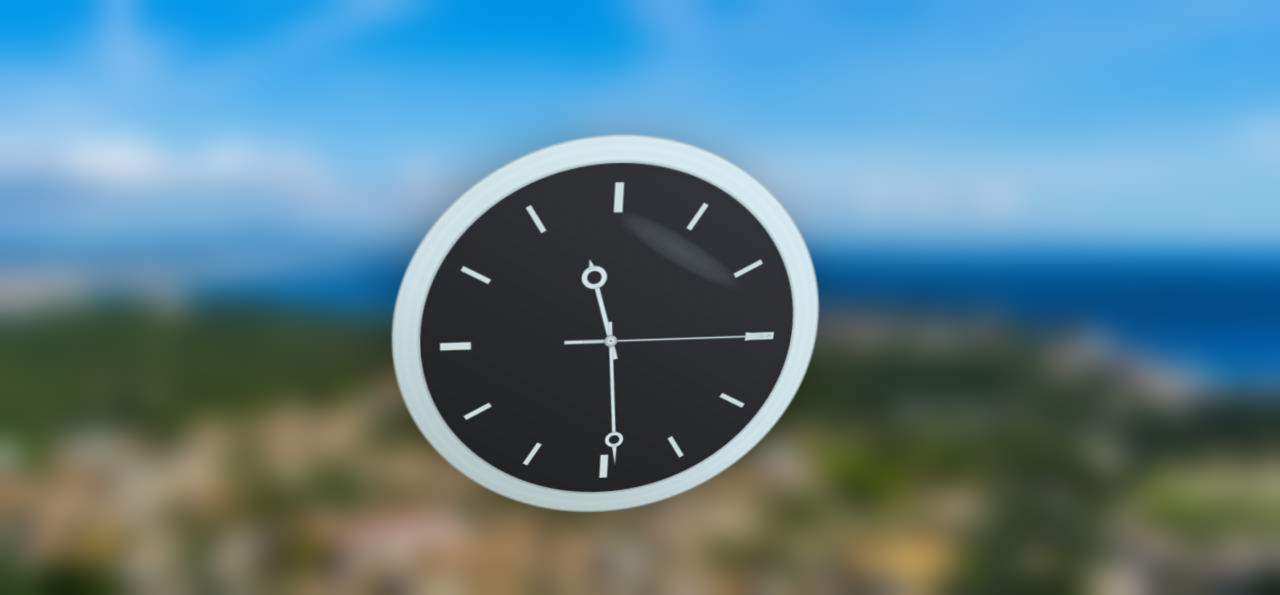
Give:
11h29m15s
